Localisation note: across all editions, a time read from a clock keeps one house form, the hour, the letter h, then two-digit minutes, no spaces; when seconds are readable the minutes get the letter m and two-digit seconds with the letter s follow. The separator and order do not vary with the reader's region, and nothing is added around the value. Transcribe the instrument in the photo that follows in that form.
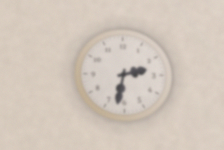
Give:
2h32
